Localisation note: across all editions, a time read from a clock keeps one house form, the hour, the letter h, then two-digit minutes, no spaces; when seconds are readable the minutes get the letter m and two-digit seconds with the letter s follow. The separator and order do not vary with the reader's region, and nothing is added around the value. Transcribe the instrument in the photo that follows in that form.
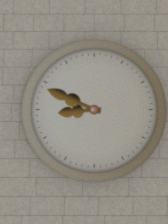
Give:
8h49
